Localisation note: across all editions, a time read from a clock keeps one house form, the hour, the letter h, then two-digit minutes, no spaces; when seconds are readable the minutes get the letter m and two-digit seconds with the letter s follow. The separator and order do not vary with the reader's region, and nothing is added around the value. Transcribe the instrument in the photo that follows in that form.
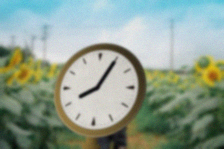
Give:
8h05
